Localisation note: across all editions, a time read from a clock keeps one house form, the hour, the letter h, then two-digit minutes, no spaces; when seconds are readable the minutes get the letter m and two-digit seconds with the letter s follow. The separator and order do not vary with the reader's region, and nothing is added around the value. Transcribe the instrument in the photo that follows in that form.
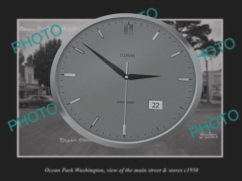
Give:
2h51m30s
